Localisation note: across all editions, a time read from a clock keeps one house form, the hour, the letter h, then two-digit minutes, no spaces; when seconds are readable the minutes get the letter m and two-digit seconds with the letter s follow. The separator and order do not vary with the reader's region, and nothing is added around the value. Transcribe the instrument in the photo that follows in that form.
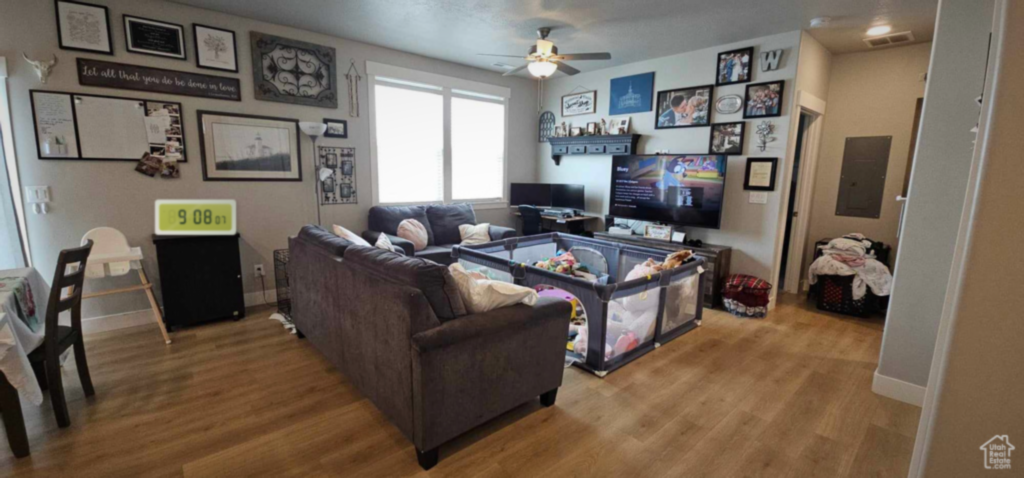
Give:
9h08
